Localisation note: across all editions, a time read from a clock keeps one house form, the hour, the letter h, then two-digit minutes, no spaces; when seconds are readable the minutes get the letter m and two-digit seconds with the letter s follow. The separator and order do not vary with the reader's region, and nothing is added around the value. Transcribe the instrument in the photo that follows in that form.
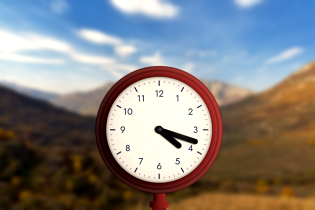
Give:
4h18
